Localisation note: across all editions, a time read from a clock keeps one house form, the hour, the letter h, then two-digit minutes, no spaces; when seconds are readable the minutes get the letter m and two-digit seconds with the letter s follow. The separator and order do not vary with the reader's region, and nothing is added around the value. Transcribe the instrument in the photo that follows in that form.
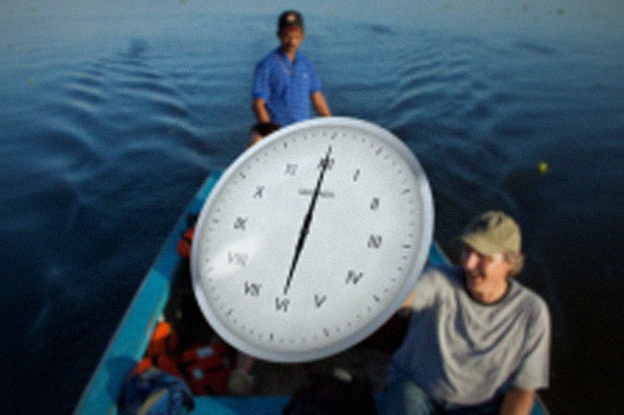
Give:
6h00
